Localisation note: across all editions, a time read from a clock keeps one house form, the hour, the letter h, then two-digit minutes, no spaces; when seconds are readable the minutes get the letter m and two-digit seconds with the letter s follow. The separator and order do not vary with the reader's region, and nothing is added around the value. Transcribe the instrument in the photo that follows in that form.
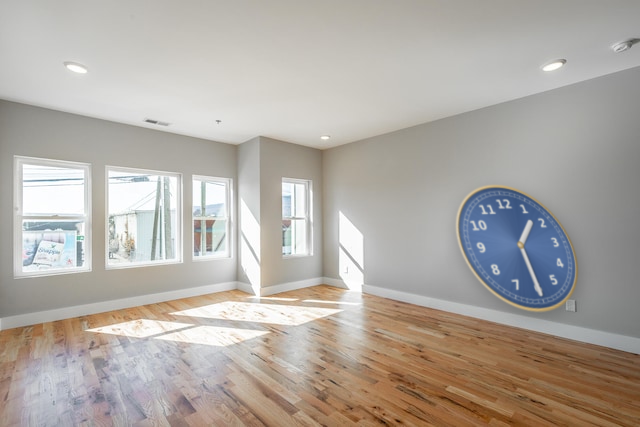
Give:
1h30
